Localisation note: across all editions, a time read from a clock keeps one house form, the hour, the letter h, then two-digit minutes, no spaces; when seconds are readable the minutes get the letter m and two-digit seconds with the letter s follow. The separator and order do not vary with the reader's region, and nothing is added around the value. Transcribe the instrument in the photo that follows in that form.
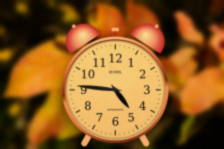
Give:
4h46
